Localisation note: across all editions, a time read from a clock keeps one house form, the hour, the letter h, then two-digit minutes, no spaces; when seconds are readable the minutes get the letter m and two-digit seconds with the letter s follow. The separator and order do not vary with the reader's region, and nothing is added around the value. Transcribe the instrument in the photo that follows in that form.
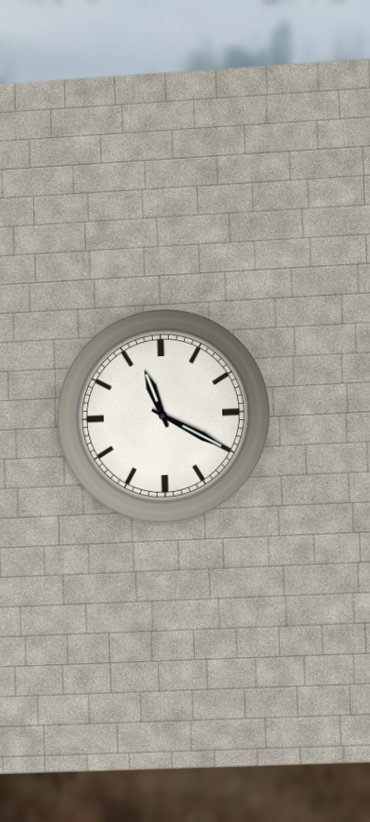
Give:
11h20
